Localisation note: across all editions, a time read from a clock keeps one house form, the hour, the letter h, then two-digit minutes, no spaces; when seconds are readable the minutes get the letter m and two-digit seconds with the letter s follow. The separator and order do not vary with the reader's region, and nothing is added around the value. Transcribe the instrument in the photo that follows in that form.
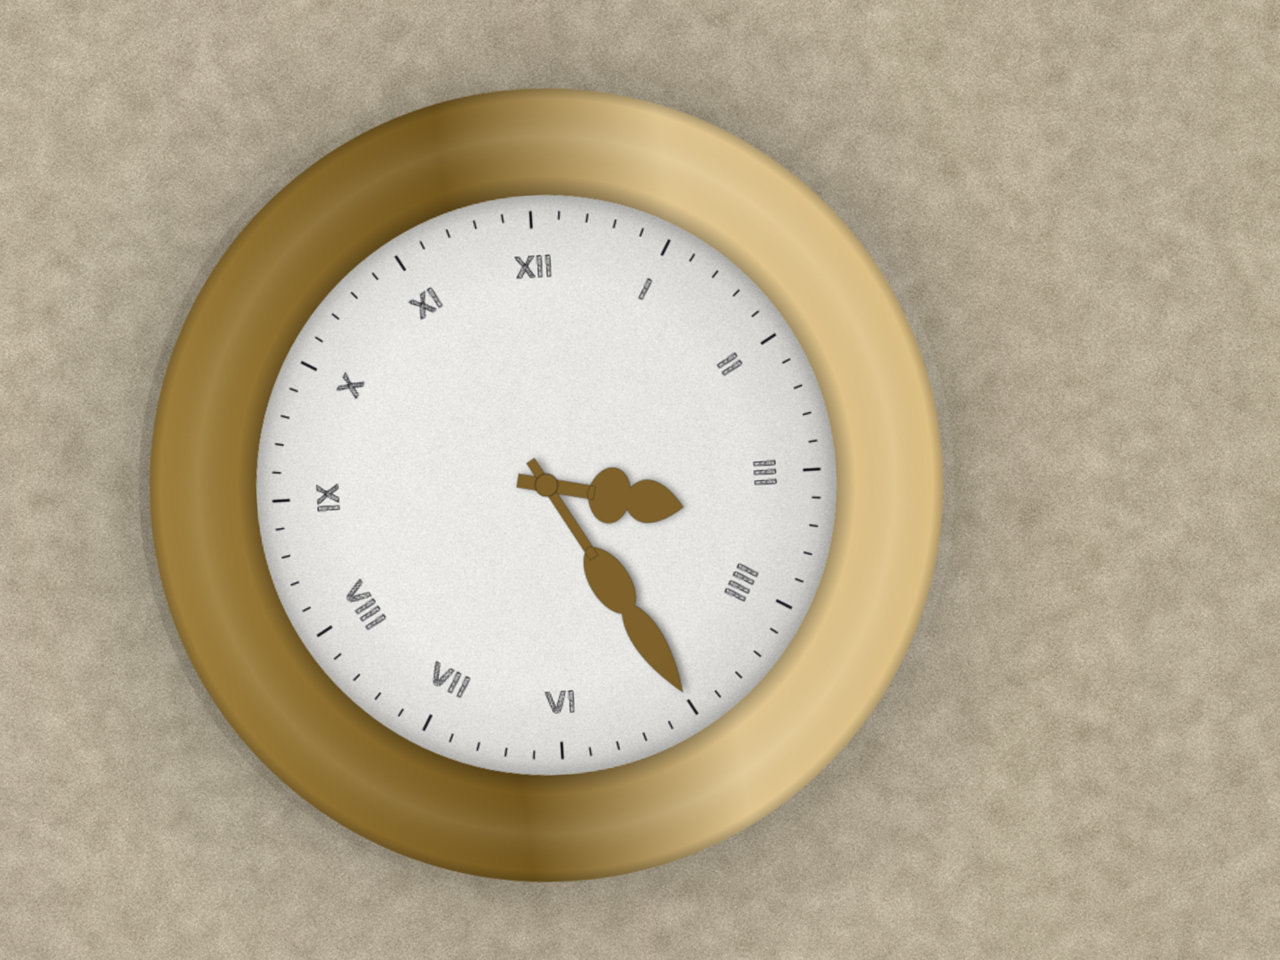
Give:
3h25
